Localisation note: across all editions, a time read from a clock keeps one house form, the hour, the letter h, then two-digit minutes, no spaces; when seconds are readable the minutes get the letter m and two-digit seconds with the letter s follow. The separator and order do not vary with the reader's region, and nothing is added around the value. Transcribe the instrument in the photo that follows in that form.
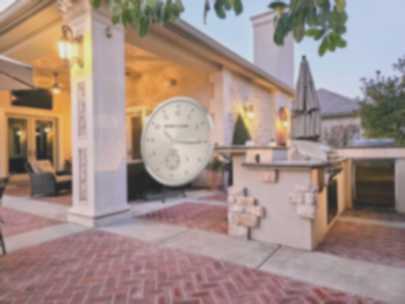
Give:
10h15
